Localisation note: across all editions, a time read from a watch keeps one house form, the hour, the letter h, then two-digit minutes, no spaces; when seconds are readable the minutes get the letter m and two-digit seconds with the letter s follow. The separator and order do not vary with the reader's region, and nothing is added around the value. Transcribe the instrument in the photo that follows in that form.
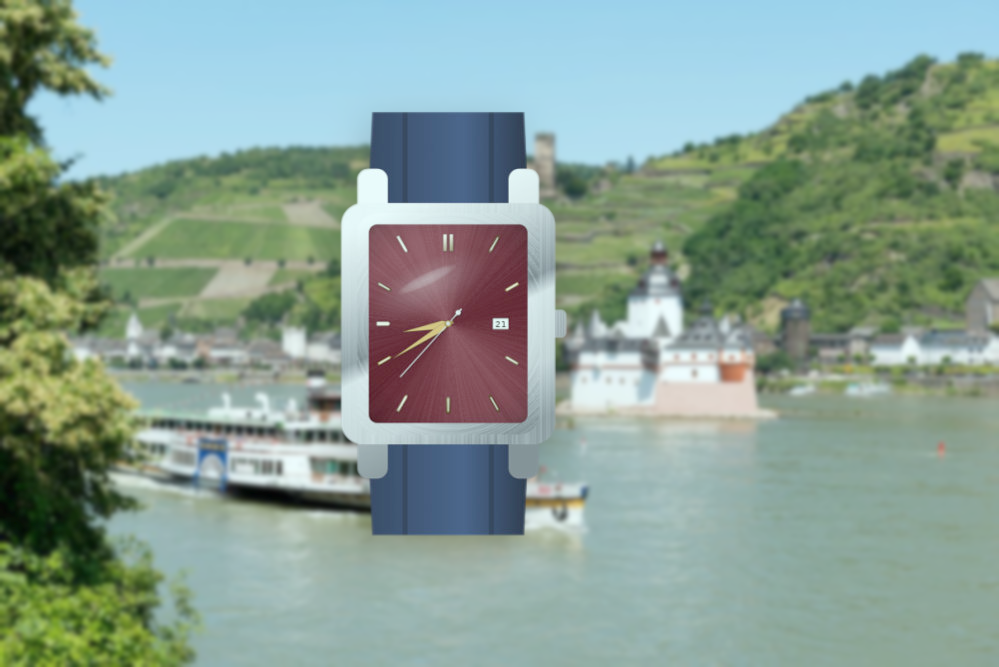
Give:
8h39m37s
